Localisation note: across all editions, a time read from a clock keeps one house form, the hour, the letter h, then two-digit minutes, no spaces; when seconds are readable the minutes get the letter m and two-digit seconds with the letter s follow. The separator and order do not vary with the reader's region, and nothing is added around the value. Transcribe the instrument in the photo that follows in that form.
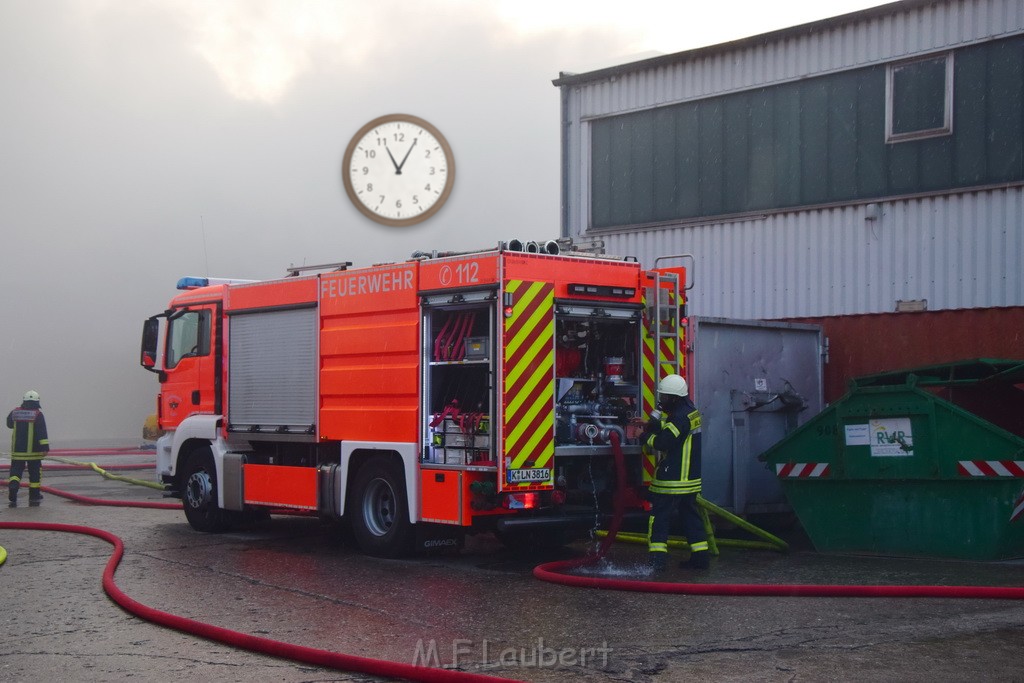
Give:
11h05
